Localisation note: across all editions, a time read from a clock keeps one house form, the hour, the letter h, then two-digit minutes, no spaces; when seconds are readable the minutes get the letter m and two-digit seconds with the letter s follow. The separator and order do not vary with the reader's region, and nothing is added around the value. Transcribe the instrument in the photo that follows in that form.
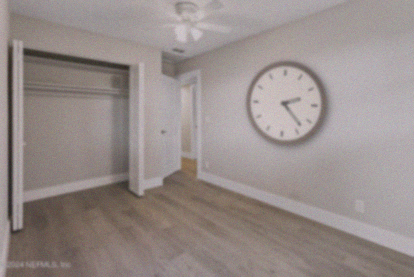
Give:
2h23
